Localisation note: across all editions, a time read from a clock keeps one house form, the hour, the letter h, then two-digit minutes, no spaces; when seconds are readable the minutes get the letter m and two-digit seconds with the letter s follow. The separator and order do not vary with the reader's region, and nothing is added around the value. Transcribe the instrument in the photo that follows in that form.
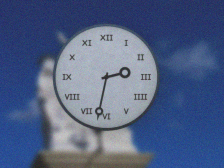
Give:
2h32
